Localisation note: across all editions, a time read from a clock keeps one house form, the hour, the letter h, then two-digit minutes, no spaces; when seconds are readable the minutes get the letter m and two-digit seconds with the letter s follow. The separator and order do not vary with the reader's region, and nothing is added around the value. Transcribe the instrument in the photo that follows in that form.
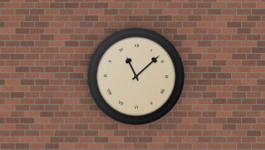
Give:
11h08
